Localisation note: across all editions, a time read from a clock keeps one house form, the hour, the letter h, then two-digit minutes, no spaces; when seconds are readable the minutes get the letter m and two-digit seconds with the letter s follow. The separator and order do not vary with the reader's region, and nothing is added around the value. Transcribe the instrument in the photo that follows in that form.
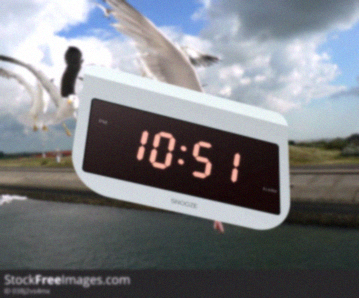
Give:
10h51
